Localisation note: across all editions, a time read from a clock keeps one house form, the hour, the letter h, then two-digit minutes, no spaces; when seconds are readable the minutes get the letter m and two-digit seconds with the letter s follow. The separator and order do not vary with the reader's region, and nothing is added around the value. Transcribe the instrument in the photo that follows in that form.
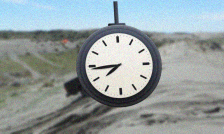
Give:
7h44
